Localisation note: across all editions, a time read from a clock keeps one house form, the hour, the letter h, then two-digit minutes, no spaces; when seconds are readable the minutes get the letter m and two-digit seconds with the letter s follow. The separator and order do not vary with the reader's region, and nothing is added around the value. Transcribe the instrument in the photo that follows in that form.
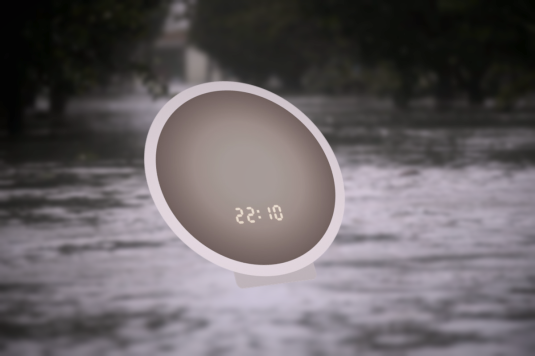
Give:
22h10
